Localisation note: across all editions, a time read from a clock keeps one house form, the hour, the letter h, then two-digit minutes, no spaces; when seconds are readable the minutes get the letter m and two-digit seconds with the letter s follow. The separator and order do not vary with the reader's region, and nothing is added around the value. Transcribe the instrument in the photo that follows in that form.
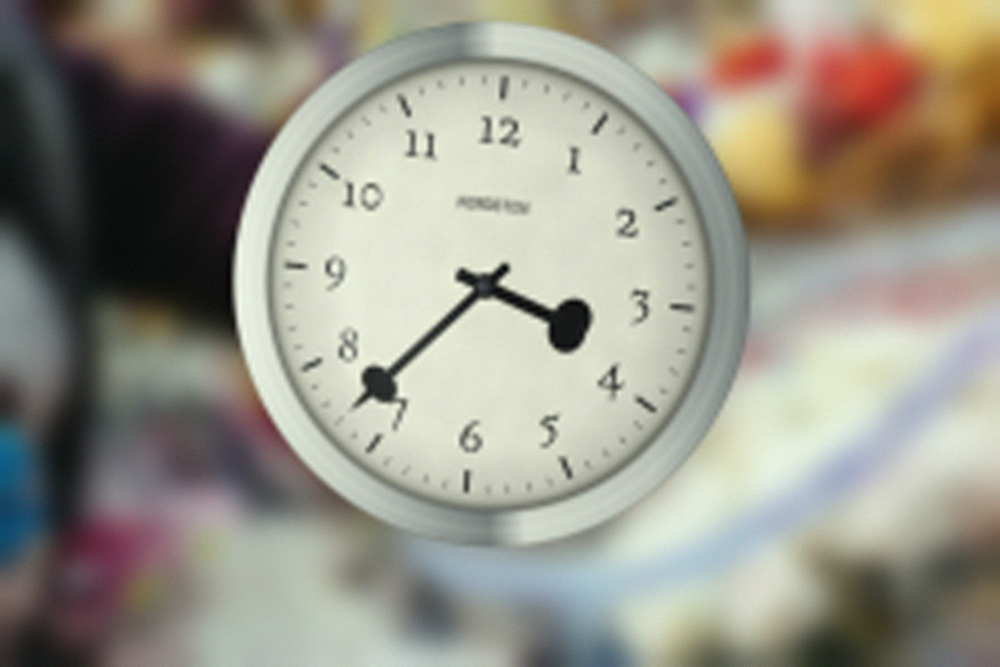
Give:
3h37
